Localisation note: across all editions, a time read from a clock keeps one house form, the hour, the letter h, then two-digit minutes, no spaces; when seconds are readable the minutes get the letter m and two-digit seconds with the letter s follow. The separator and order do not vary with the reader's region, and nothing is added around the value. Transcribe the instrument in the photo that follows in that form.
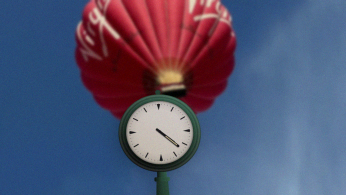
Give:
4h22
